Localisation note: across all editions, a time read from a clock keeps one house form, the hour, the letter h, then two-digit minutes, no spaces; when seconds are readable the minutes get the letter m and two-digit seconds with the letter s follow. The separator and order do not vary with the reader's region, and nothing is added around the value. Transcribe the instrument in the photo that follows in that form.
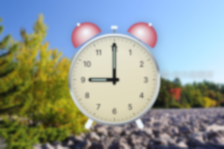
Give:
9h00
